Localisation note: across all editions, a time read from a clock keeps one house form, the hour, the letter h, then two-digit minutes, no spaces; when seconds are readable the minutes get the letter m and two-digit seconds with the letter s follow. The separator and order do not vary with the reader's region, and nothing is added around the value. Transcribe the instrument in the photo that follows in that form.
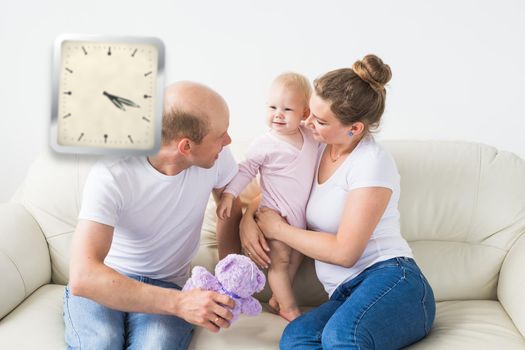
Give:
4h18
